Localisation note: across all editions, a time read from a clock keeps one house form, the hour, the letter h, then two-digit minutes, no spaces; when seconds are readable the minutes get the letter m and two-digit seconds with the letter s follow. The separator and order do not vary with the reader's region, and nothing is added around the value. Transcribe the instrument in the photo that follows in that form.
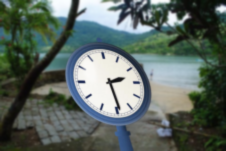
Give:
2h29
